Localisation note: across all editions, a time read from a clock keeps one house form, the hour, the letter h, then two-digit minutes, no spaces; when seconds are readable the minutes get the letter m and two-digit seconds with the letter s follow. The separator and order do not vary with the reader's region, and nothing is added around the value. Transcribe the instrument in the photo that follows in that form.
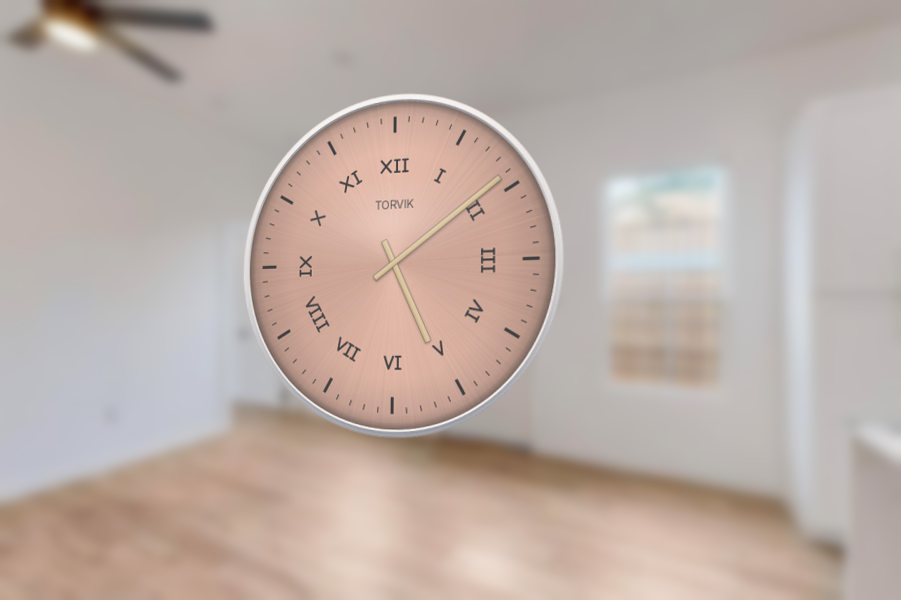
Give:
5h09
